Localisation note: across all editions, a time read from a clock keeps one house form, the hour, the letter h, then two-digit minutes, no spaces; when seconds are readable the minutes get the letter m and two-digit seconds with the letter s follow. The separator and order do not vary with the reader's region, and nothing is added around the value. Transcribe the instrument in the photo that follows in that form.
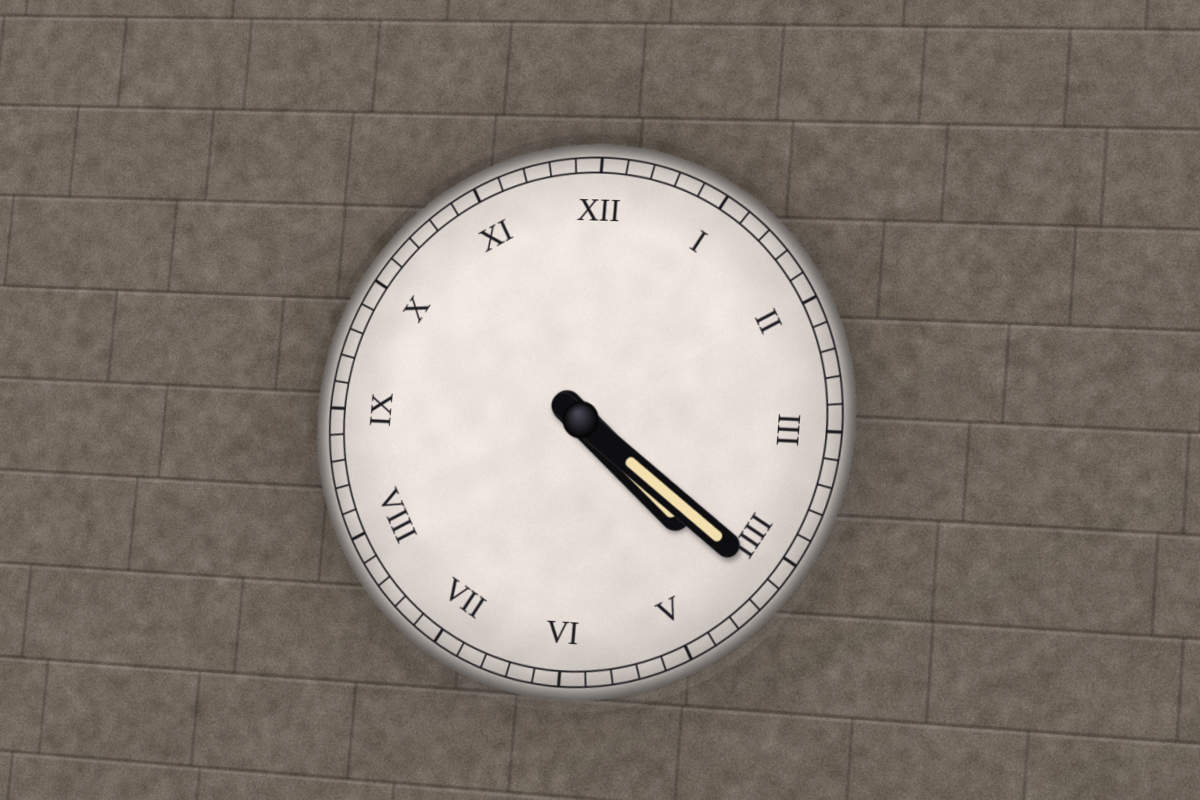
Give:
4h21
